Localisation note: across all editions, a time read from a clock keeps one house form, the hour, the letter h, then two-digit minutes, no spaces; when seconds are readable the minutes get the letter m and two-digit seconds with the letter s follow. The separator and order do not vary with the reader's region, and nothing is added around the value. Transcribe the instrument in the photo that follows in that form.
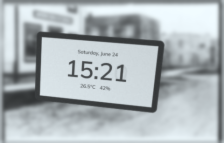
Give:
15h21
